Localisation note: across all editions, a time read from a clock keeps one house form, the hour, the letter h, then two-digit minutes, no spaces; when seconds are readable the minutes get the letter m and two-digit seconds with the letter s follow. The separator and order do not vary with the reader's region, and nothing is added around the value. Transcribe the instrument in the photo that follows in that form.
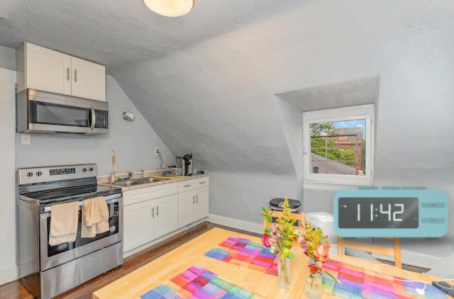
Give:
11h42
